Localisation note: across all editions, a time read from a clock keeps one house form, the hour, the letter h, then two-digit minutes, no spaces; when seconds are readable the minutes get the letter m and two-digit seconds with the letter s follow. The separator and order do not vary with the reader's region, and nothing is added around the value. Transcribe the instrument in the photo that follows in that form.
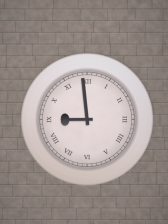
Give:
8h59
